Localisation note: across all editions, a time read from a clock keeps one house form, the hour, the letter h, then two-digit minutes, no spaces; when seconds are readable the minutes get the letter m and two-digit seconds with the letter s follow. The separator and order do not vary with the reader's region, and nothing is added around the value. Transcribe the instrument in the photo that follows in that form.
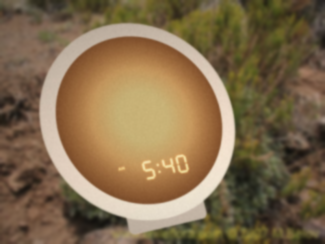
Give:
5h40
